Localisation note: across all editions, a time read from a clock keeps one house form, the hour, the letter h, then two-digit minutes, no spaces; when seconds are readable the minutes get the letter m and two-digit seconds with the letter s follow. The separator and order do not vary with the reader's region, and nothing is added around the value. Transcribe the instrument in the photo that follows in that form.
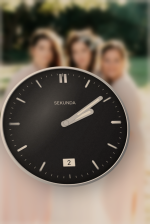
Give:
2h09
